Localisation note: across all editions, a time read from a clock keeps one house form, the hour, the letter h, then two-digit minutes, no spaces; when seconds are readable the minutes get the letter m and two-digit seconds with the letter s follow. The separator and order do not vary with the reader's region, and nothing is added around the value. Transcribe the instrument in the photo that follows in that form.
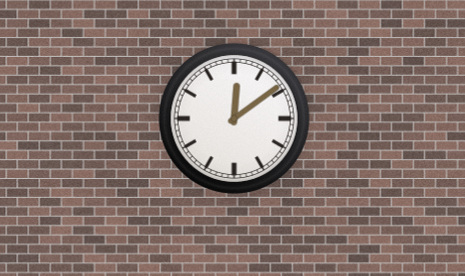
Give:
12h09
